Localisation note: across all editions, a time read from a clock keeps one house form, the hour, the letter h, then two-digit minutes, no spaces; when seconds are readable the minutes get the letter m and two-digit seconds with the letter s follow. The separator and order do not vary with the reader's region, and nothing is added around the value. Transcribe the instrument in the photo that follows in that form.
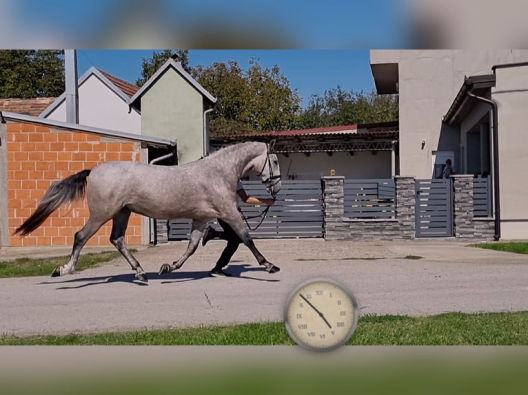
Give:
4h53
